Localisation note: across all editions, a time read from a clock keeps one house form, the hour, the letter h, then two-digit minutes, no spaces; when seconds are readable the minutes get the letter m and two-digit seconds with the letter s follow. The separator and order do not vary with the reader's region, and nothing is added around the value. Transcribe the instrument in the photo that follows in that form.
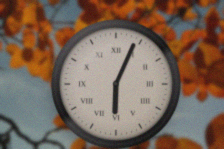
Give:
6h04
